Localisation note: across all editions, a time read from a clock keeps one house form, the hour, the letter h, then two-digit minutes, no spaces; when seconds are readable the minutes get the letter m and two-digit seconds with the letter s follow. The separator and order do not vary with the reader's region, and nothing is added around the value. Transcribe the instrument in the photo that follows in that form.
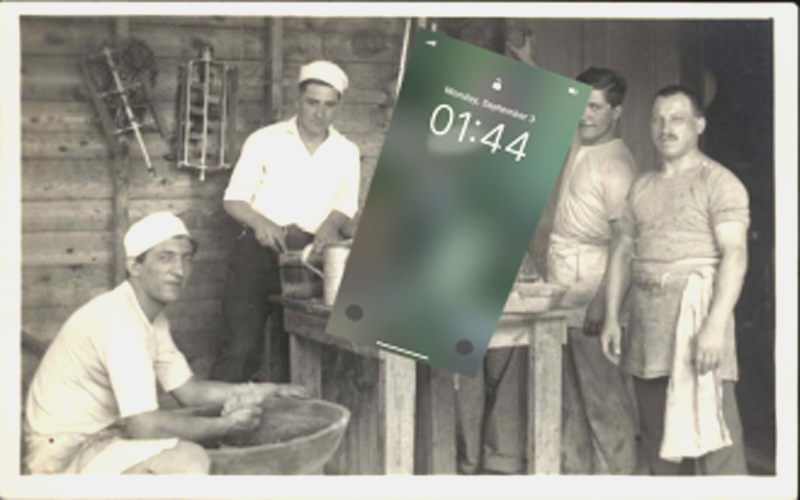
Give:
1h44
